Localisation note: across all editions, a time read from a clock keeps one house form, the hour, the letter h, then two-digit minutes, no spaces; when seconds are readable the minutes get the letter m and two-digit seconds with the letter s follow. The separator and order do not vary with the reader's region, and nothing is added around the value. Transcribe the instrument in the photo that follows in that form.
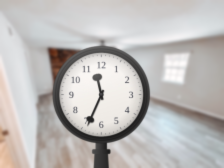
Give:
11h34
